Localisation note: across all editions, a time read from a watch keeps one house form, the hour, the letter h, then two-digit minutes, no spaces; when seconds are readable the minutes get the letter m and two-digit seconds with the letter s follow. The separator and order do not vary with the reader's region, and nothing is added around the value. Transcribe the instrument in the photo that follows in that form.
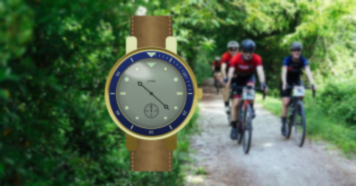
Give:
10h22
